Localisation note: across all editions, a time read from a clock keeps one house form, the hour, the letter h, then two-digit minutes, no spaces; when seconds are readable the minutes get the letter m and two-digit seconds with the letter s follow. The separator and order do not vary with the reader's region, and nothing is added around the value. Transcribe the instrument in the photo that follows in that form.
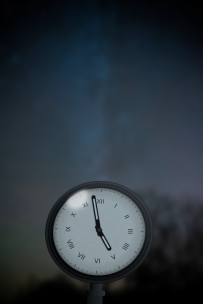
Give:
4h58
